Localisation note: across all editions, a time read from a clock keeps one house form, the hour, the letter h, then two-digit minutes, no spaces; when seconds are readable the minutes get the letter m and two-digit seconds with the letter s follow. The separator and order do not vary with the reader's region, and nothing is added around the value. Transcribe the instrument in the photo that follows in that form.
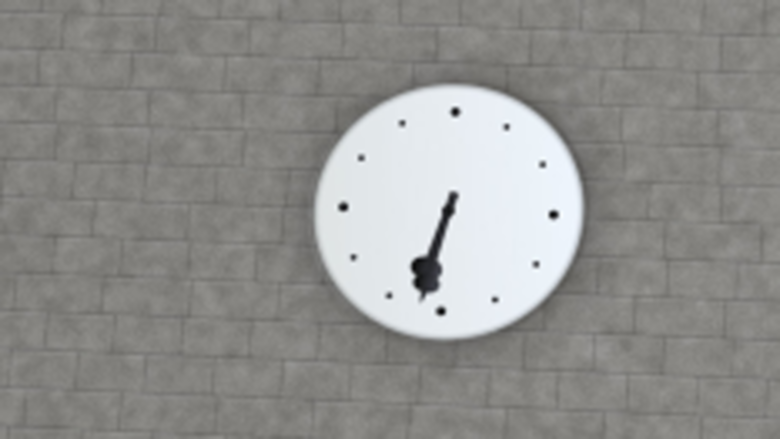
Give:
6h32
